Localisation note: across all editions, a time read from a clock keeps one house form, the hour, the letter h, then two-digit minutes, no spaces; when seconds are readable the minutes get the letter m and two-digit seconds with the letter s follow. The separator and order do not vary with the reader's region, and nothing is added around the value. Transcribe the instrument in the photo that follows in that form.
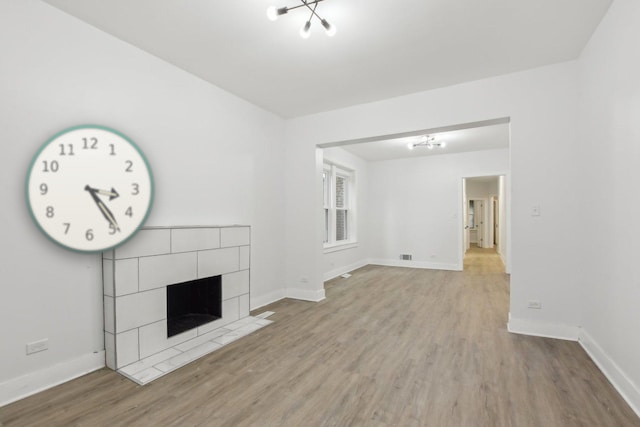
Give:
3h24
